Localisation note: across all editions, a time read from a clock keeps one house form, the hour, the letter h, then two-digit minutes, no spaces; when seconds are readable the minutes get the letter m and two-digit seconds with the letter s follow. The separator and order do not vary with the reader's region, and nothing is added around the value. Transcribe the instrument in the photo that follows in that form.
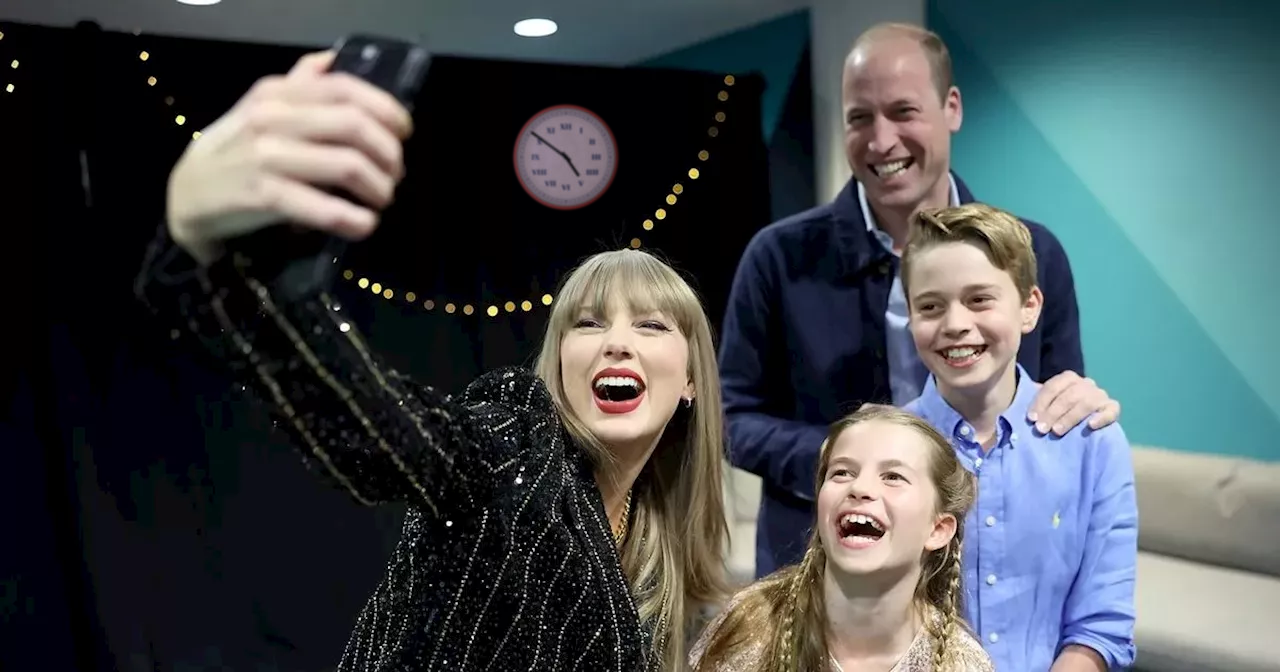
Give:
4h51
